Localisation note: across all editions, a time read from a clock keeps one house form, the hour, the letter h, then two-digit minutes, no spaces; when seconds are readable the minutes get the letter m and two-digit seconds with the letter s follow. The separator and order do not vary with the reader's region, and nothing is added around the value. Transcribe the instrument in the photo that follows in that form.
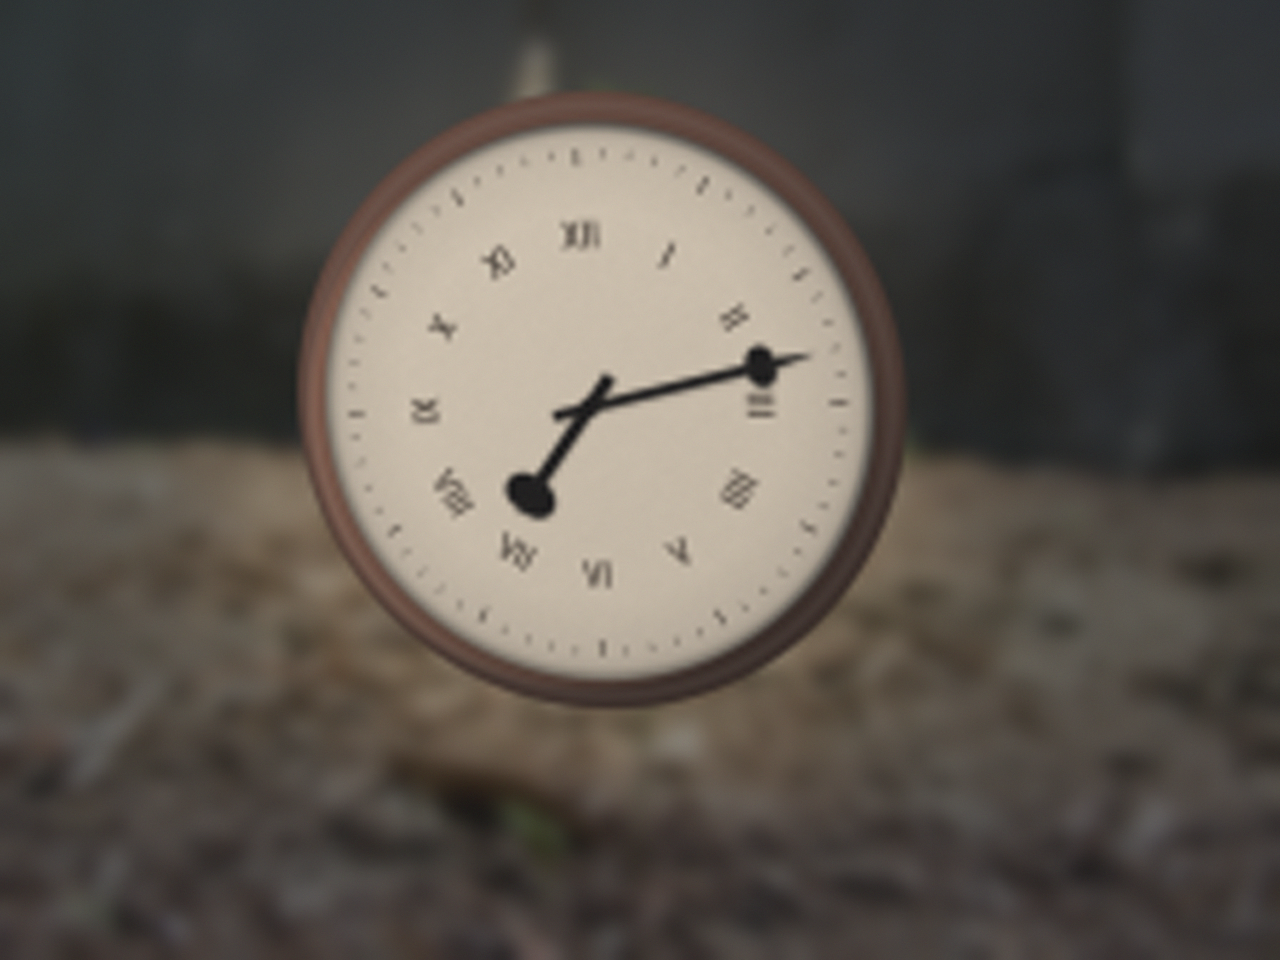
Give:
7h13
